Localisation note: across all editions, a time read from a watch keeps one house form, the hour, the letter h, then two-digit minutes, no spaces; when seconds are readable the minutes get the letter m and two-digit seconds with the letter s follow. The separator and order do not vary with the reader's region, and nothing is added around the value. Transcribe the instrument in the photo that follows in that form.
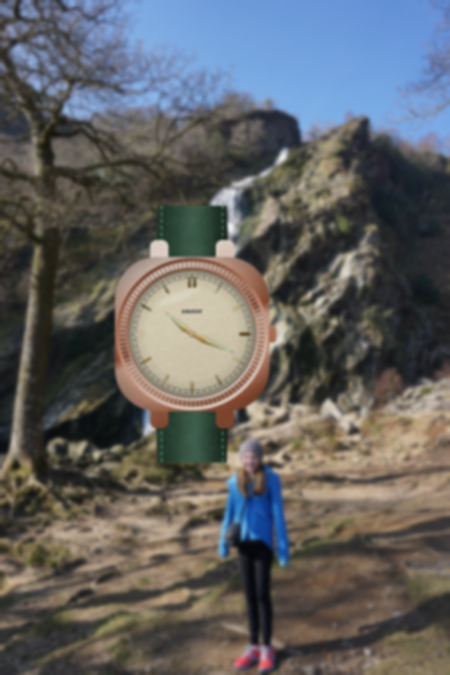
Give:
10h19
